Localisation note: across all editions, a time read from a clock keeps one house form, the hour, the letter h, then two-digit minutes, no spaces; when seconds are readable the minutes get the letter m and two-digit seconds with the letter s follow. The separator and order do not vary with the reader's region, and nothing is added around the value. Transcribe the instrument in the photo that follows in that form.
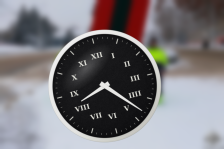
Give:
8h23
